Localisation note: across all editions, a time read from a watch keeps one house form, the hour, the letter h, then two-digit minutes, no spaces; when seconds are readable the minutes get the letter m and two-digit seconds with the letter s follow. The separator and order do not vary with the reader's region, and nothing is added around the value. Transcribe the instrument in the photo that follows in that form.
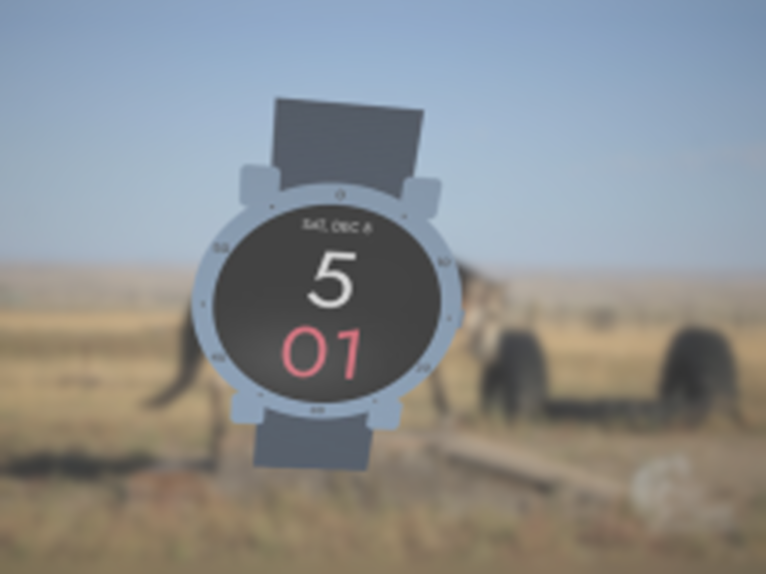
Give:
5h01
